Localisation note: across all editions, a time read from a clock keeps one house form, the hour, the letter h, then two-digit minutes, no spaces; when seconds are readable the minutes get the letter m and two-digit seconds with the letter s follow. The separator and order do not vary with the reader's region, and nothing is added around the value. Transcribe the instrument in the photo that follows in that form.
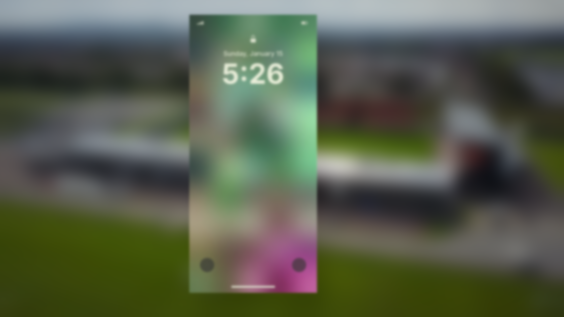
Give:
5h26
